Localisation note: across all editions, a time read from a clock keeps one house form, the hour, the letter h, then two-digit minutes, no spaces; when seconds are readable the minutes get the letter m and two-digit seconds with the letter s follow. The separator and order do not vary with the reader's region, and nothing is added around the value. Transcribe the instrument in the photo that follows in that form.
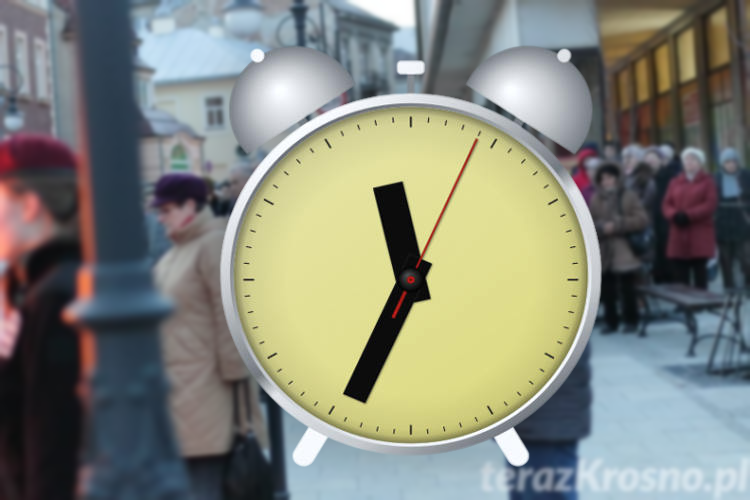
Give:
11h34m04s
